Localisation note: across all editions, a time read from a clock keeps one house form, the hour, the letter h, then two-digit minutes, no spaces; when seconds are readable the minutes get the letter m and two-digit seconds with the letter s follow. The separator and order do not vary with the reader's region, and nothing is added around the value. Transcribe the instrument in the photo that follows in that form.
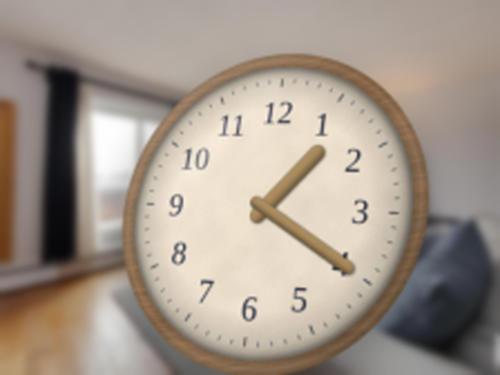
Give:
1h20
